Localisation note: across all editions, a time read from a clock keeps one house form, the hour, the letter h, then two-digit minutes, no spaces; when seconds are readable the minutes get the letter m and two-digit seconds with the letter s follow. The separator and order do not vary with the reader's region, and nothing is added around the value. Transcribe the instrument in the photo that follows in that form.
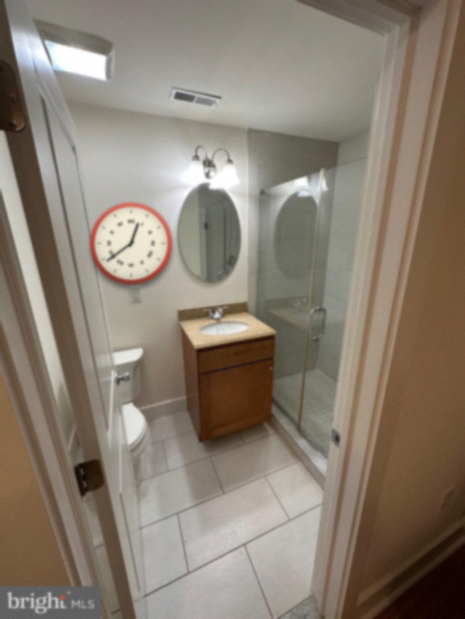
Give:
12h39
